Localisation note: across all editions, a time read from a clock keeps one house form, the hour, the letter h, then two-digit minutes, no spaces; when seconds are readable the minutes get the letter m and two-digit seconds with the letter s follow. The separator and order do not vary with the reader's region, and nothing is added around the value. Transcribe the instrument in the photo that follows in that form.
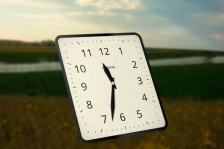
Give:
11h33
